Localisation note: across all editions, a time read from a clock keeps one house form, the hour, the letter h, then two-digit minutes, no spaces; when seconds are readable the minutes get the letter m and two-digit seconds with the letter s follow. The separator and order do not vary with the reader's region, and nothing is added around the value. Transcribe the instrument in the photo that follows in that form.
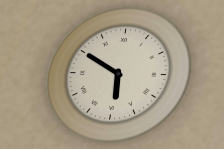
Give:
5h50
